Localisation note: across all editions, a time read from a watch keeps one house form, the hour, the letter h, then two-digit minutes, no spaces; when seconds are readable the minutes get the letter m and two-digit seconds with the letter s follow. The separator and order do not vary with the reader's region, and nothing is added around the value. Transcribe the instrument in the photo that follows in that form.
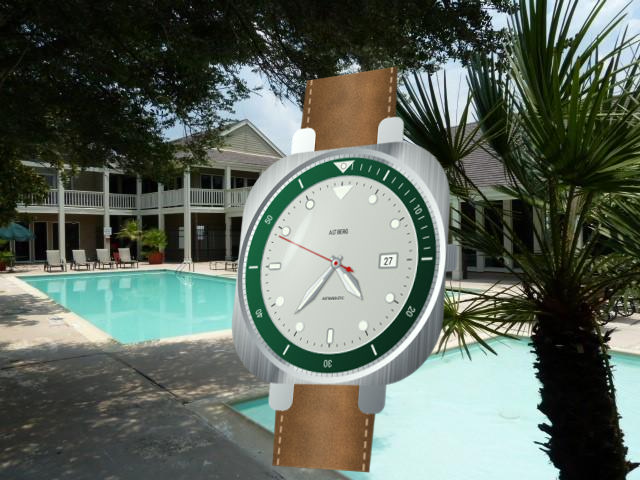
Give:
4h36m49s
